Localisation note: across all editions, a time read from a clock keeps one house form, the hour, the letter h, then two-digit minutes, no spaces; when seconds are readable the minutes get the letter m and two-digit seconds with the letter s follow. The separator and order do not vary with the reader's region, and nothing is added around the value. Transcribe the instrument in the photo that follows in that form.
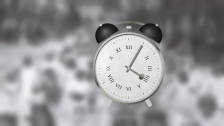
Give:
4h05
